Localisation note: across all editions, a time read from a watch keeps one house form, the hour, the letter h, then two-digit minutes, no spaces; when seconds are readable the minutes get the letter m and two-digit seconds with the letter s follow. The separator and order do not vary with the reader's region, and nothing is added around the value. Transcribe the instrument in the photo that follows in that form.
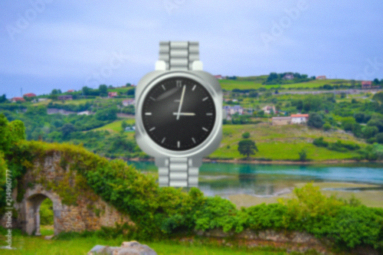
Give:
3h02
